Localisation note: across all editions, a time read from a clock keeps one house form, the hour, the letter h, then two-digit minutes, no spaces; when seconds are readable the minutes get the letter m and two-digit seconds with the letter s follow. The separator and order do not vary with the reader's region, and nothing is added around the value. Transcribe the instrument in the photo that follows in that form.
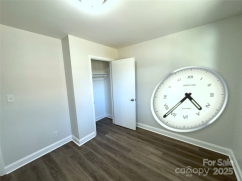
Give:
4h37
